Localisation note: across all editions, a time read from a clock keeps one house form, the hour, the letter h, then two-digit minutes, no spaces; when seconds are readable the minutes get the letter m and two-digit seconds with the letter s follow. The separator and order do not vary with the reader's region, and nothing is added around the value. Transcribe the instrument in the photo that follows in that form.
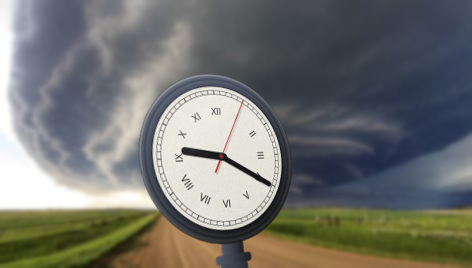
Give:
9h20m05s
